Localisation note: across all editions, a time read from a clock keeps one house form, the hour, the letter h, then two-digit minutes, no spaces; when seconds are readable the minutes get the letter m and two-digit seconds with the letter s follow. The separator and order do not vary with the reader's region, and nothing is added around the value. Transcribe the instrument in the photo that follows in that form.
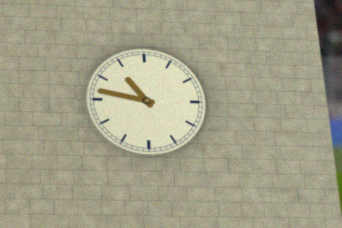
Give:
10h47
